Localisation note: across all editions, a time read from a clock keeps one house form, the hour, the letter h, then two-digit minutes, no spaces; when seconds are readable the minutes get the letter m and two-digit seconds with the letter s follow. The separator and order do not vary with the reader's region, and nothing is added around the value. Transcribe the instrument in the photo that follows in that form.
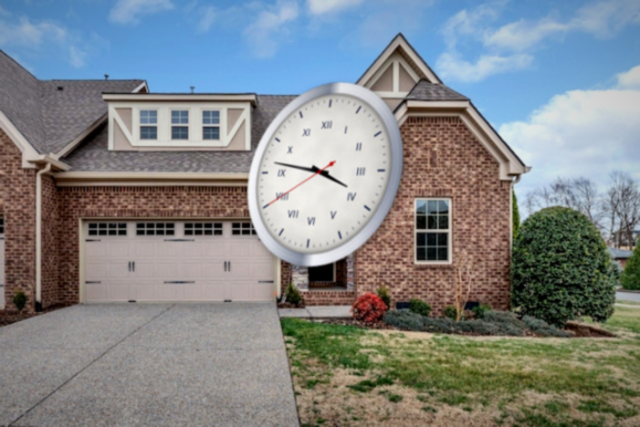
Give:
3h46m40s
